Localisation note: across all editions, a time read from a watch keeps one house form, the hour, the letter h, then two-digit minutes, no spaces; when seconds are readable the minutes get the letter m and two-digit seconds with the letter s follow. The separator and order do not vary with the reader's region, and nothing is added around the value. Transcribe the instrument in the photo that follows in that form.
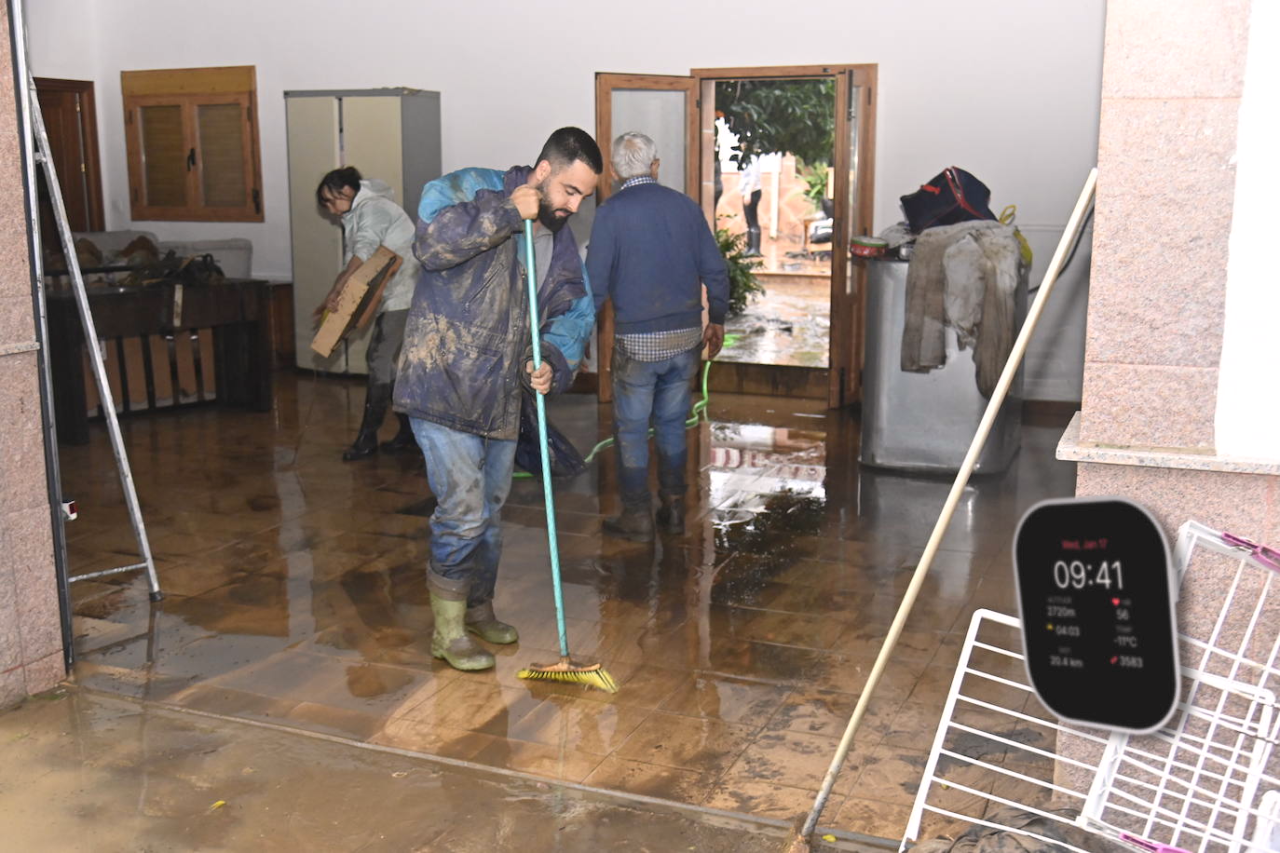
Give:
9h41
